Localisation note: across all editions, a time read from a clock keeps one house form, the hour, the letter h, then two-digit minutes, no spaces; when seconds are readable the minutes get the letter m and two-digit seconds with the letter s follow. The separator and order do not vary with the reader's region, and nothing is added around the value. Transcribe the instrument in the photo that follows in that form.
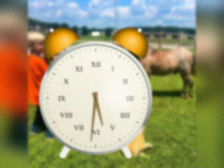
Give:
5h31
